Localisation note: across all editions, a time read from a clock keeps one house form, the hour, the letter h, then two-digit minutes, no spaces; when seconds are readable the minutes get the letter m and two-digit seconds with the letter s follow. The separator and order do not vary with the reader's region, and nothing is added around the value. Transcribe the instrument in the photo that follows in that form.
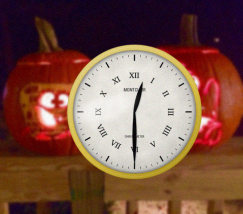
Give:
12h30
